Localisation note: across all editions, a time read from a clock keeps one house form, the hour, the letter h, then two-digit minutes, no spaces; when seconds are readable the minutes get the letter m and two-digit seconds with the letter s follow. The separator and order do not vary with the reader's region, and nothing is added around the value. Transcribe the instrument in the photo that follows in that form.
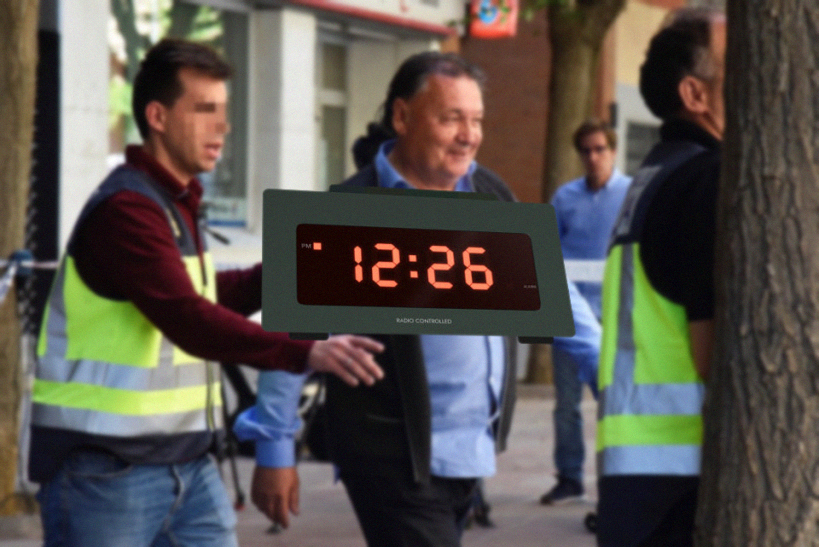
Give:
12h26
